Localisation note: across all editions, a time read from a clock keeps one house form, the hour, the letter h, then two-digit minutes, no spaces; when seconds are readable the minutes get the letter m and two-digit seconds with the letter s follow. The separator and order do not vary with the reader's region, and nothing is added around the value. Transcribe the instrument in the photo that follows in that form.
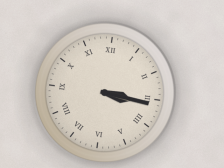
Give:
3h16
